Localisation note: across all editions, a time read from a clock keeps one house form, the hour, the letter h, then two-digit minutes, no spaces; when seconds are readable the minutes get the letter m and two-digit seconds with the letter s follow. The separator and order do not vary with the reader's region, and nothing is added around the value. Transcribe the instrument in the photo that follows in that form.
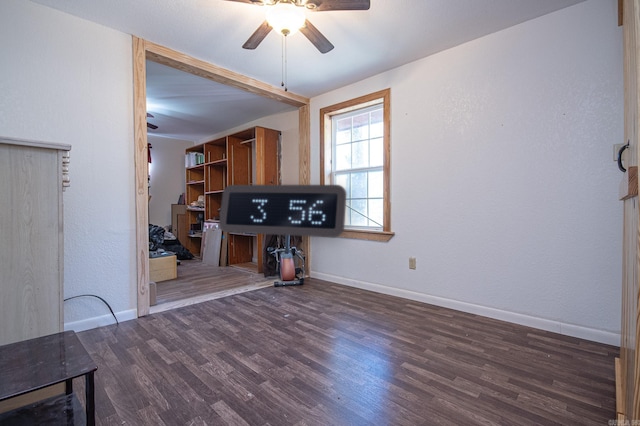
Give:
3h56
